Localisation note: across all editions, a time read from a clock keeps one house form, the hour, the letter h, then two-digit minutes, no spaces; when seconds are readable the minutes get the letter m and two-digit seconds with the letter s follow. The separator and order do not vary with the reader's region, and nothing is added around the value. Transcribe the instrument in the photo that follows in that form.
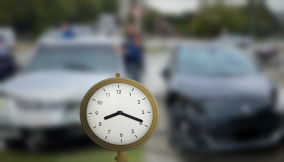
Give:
8h19
